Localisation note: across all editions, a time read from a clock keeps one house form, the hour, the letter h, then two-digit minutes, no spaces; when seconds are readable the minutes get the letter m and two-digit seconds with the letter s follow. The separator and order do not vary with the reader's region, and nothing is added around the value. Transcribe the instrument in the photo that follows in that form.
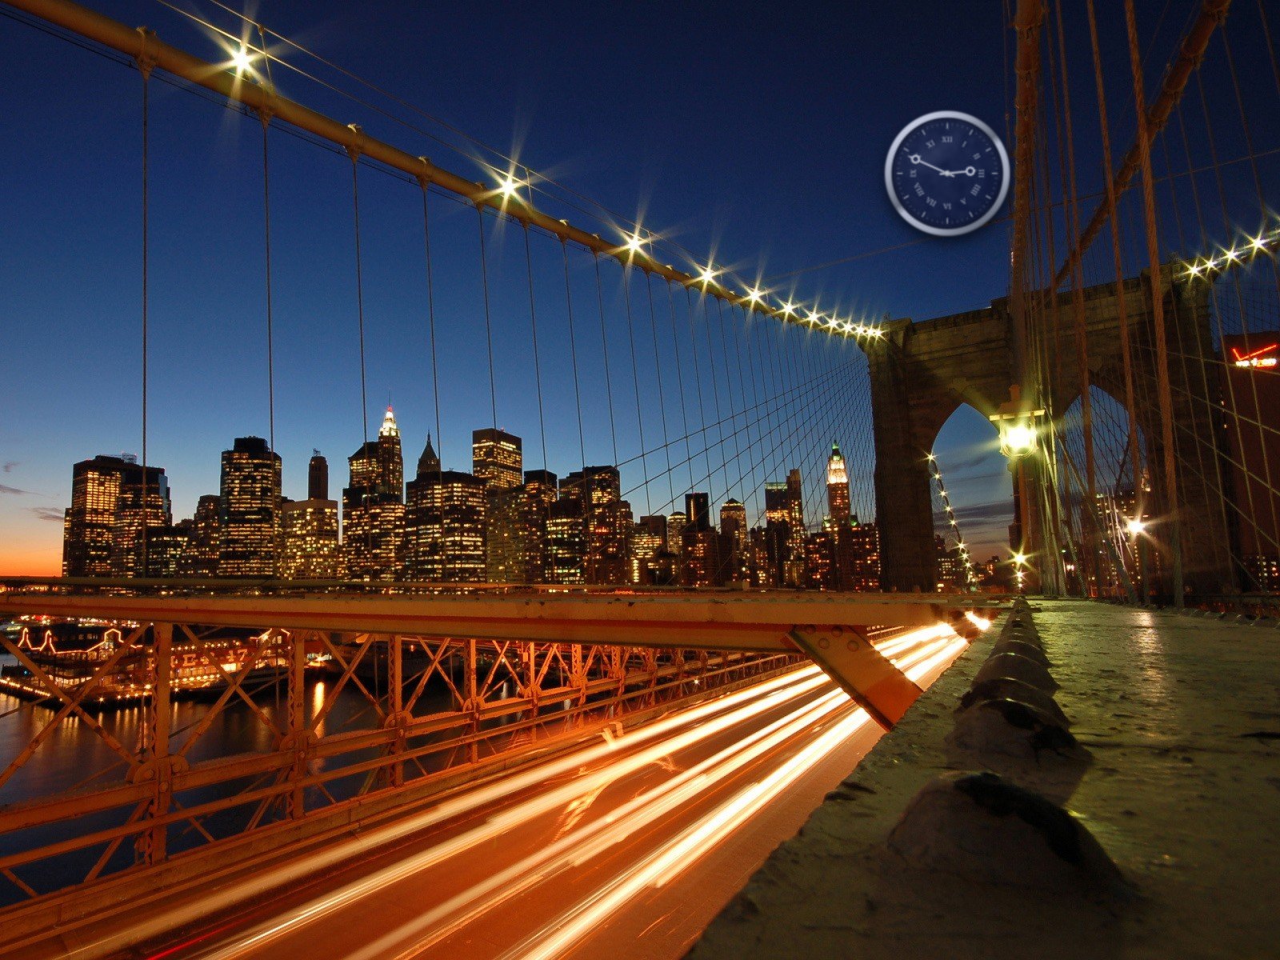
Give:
2h49
